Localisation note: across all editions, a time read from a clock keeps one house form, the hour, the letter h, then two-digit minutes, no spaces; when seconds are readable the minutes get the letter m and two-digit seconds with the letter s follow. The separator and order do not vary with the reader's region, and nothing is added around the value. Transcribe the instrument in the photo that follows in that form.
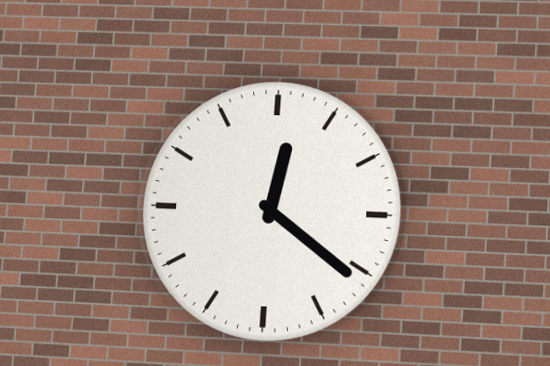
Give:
12h21
